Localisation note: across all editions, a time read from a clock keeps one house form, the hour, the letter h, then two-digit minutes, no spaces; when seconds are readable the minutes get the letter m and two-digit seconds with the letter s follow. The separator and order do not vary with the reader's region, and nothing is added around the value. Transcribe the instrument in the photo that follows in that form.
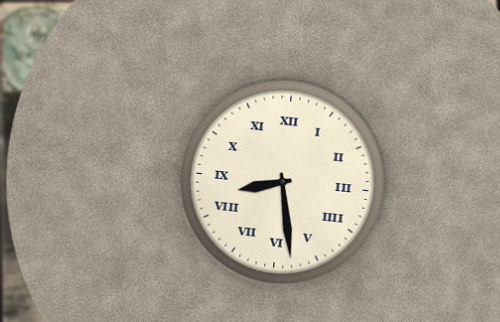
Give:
8h28
